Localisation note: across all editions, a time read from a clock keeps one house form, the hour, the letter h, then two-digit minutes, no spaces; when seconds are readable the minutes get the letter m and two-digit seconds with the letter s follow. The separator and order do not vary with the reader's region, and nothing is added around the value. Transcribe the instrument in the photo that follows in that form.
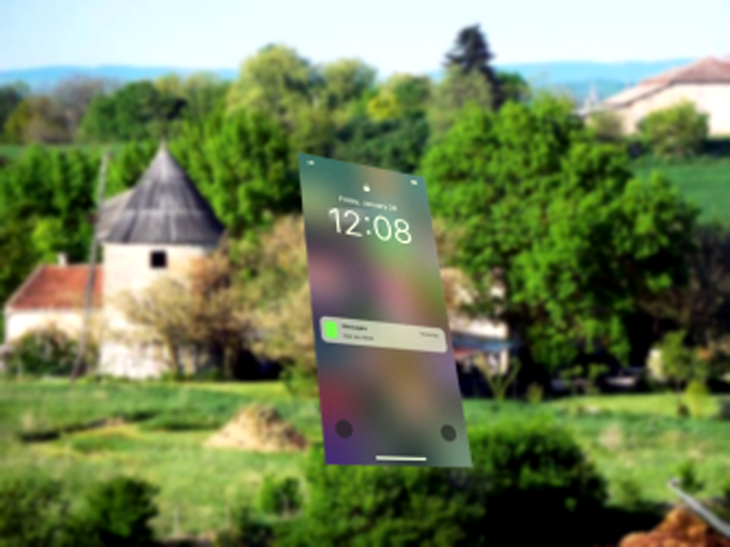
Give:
12h08
